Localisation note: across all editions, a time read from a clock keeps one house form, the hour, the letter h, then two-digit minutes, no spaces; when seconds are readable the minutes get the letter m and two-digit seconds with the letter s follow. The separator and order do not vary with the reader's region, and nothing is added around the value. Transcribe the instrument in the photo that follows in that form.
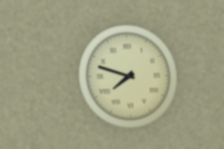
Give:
7h48
